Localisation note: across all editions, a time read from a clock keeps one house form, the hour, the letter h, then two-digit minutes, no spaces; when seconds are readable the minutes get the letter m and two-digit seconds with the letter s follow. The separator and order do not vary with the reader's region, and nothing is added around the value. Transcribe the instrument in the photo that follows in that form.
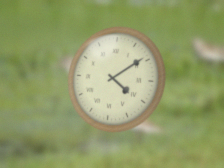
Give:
4h09
